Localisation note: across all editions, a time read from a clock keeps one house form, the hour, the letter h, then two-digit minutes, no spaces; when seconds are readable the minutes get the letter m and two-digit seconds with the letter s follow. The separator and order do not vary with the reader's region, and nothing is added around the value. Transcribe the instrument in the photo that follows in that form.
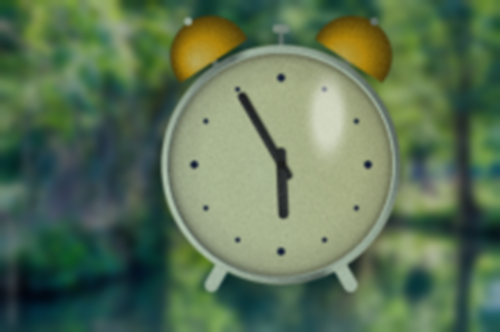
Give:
5h55
